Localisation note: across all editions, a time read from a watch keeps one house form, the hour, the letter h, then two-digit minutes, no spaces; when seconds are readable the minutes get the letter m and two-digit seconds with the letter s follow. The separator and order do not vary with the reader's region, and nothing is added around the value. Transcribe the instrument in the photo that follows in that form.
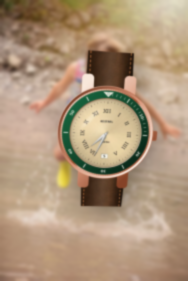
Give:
7h34
